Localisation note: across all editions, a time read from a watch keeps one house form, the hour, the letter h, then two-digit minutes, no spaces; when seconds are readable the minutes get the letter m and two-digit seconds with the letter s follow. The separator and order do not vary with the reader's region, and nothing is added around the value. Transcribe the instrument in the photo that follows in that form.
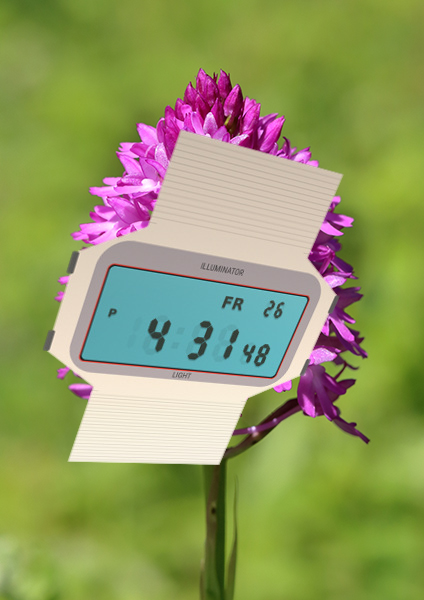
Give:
4h31m48s
